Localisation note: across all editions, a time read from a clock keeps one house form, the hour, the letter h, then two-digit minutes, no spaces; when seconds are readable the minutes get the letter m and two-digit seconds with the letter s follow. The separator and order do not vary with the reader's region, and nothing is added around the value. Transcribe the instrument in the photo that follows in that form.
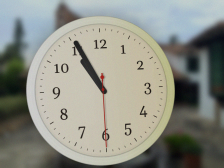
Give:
10h55m30s
